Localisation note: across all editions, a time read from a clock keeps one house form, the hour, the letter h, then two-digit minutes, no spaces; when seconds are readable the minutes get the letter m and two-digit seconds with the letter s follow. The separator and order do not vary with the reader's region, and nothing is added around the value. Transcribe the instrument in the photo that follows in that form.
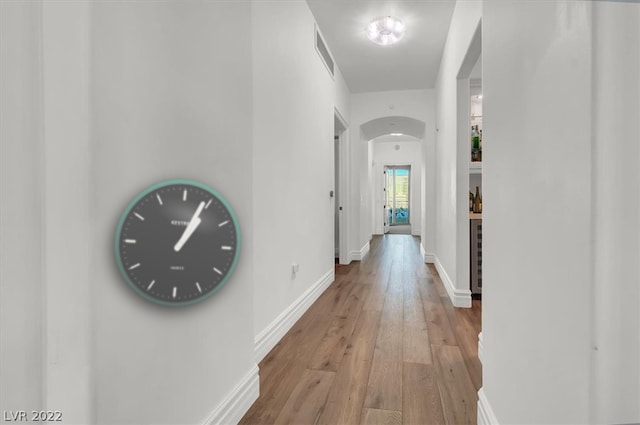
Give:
1h04
